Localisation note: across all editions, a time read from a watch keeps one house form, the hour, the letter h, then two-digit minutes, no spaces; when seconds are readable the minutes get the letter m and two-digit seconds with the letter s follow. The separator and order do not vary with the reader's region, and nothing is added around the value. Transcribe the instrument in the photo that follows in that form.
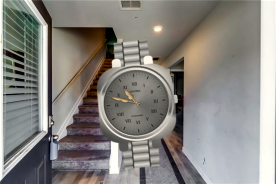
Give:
10h48
